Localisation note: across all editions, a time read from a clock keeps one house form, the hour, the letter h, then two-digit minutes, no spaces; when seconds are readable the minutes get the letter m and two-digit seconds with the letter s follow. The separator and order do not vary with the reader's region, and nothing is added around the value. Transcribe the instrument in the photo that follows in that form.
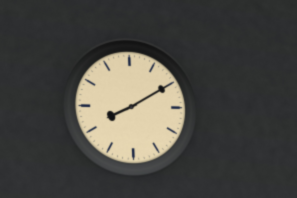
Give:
8h10
